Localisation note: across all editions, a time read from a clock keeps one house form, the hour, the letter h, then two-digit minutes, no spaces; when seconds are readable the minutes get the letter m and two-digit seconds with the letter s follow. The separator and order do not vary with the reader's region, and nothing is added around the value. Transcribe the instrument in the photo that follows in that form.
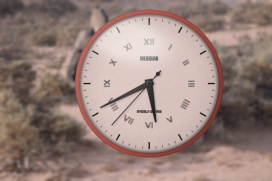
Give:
5h40m37s
